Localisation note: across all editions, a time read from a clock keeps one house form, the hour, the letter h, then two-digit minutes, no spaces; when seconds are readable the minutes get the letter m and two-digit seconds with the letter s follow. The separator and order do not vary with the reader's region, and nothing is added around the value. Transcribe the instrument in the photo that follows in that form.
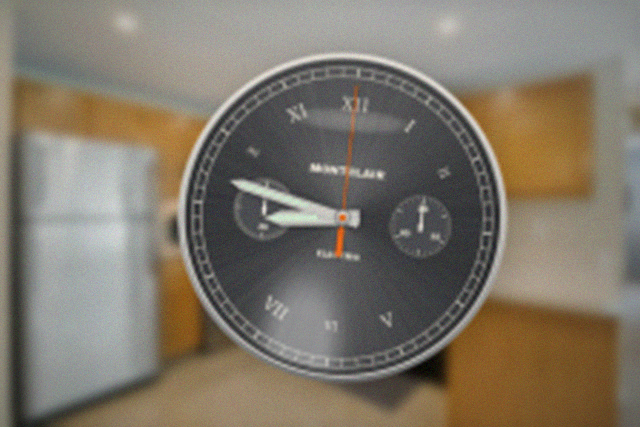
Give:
8h47
